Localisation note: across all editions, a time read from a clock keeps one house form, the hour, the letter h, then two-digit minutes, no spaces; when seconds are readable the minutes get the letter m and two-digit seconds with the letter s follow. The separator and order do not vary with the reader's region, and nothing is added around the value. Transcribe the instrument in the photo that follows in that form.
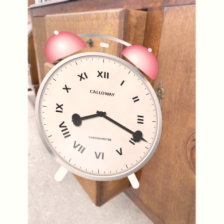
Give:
8h19
